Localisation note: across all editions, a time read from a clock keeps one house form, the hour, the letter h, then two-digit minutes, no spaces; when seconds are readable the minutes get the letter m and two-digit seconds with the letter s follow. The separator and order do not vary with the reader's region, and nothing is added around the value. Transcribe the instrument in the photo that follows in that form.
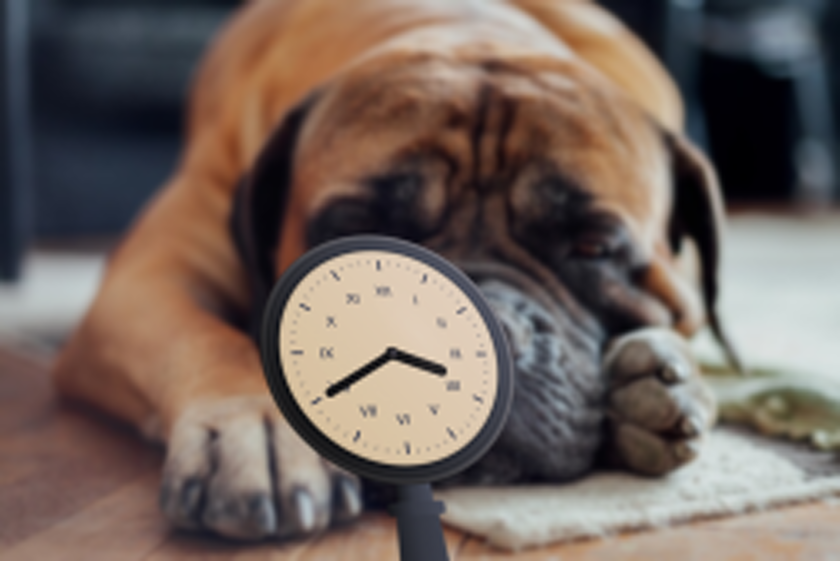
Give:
3h40
